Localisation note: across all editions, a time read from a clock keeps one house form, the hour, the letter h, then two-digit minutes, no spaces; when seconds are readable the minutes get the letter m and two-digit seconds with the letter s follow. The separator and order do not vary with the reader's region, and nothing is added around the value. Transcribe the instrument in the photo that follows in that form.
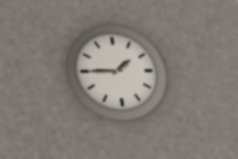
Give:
1h45
